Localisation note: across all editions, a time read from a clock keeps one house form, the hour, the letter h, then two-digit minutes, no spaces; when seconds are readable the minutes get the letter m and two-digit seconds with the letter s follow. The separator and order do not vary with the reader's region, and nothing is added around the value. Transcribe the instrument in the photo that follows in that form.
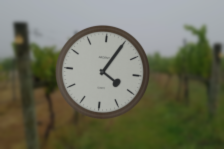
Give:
4h05
